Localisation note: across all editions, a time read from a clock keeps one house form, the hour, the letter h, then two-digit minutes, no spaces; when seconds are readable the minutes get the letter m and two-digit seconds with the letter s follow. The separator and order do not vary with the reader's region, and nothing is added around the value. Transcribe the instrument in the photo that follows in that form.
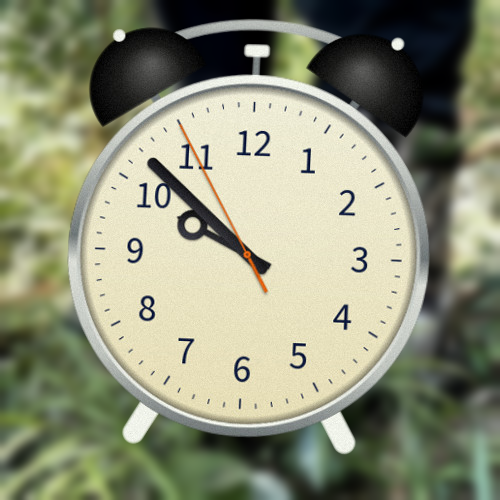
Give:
9h51m55s
